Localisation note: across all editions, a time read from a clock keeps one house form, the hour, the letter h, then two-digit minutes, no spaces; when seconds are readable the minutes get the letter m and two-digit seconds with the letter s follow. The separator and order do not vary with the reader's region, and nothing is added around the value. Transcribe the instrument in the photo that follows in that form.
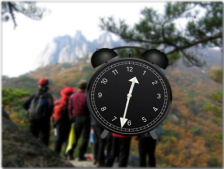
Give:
12h32
